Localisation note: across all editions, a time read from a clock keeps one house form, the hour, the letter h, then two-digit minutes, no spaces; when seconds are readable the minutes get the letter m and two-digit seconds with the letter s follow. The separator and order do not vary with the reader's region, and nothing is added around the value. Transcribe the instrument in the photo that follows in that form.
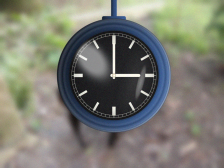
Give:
3h00
